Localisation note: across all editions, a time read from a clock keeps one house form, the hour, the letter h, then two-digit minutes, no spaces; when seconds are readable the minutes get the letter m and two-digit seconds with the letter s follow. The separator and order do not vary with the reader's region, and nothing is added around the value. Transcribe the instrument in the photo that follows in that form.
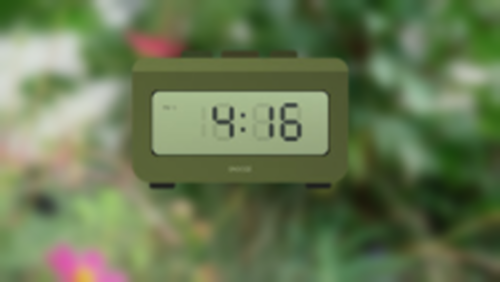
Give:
4h16
